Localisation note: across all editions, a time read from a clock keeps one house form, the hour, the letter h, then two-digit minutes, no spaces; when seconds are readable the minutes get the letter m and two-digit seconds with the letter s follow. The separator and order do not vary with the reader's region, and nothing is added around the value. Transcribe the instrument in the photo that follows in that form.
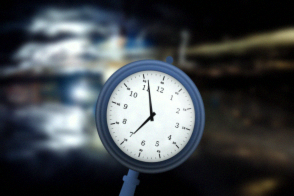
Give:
6h56
